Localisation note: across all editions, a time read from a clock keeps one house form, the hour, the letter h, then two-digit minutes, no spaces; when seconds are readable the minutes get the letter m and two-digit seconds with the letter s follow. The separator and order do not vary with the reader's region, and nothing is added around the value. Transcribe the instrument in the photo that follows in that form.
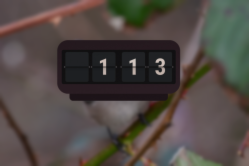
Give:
1h13
